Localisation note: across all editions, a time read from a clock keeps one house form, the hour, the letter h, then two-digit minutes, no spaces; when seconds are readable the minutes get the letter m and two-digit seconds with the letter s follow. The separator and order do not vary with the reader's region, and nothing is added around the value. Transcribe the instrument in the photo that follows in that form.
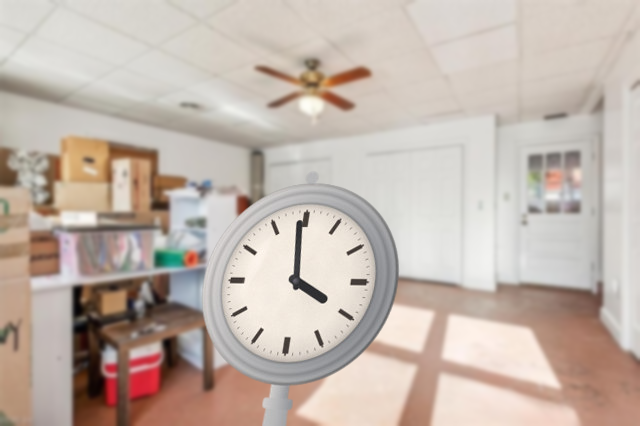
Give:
3h59
